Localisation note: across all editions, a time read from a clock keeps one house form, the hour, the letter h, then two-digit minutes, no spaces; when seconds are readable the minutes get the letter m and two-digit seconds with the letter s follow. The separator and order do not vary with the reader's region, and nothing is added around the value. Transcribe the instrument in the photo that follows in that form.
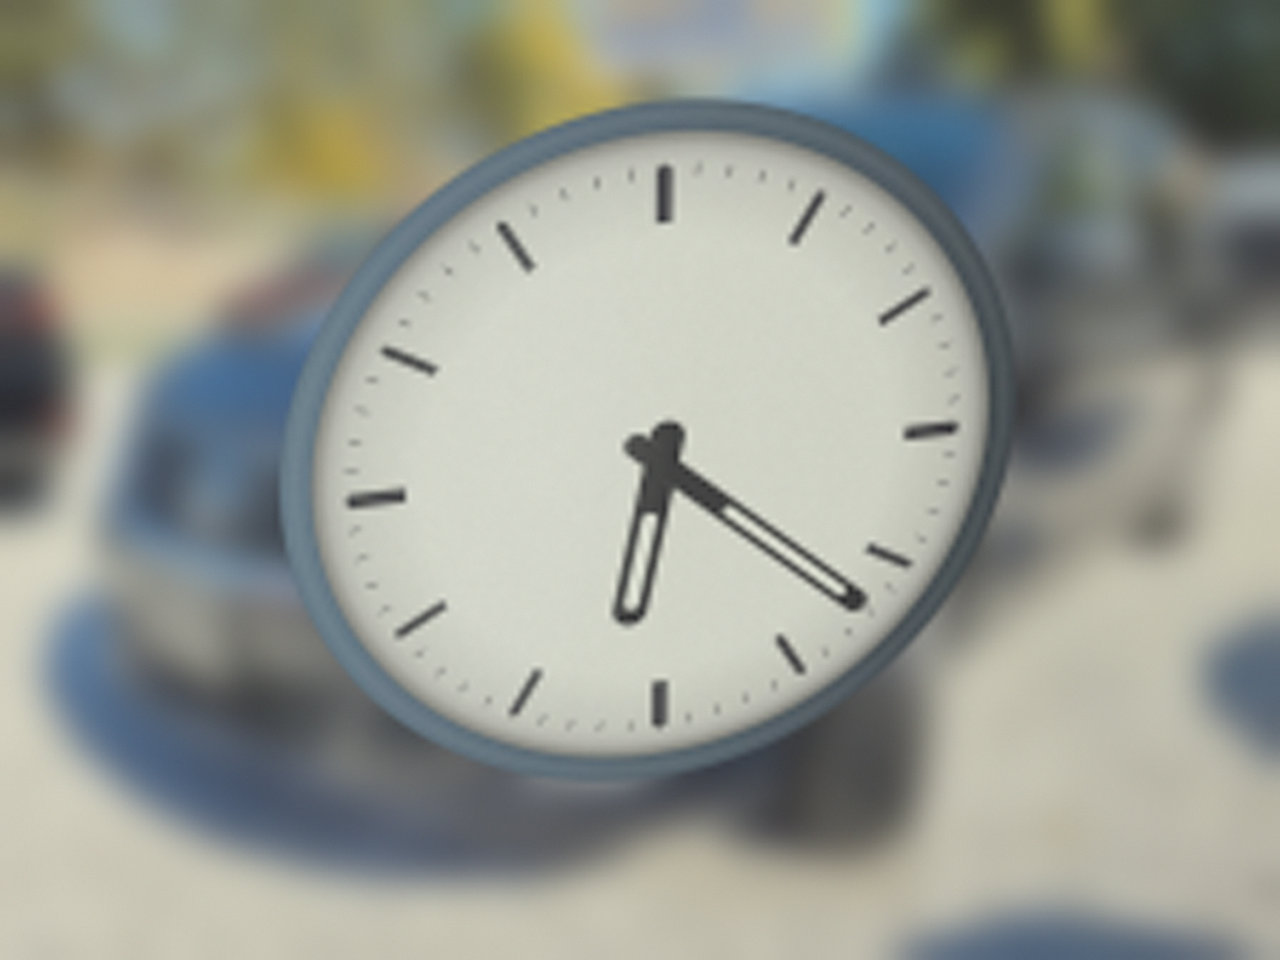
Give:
6h22
